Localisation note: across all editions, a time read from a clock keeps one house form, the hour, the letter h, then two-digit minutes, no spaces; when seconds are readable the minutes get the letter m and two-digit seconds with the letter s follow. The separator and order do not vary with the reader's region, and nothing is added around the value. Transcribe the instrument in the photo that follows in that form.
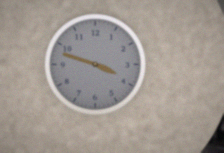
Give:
3h48
